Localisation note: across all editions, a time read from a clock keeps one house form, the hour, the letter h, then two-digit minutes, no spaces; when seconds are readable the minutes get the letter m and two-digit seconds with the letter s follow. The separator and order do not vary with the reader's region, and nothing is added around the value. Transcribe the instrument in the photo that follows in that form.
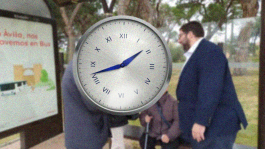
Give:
1h42
